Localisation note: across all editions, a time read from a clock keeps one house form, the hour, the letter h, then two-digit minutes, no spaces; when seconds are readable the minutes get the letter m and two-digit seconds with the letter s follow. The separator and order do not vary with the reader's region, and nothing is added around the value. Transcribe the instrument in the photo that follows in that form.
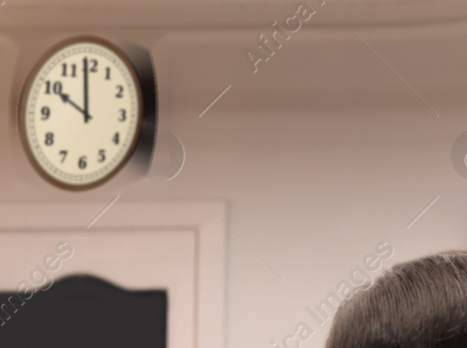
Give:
9h59
